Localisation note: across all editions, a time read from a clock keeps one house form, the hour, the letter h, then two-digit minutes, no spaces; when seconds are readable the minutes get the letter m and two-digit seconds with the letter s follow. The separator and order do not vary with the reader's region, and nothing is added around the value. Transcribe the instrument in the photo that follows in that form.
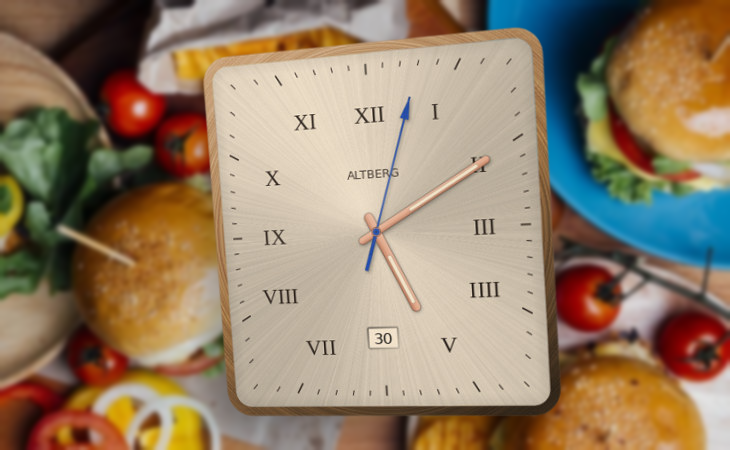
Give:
5h10m03s
